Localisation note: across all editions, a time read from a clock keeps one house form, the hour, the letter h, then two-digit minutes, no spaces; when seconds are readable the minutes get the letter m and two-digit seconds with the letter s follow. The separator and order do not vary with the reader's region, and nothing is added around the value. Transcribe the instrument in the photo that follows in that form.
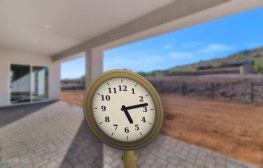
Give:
5h13
